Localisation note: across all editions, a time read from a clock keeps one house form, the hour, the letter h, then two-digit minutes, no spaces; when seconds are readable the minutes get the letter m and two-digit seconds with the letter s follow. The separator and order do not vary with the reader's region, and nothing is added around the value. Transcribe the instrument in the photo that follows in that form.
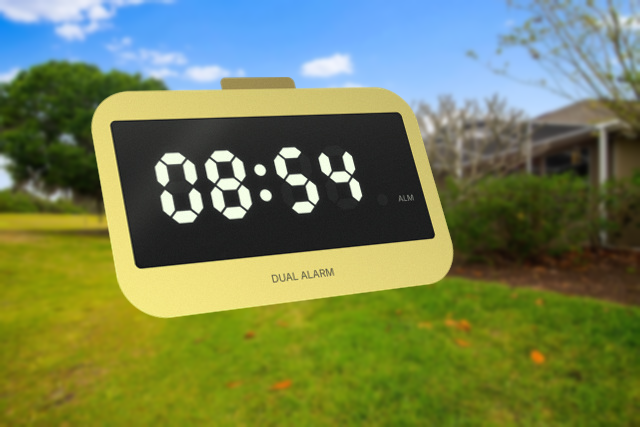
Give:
8h54
